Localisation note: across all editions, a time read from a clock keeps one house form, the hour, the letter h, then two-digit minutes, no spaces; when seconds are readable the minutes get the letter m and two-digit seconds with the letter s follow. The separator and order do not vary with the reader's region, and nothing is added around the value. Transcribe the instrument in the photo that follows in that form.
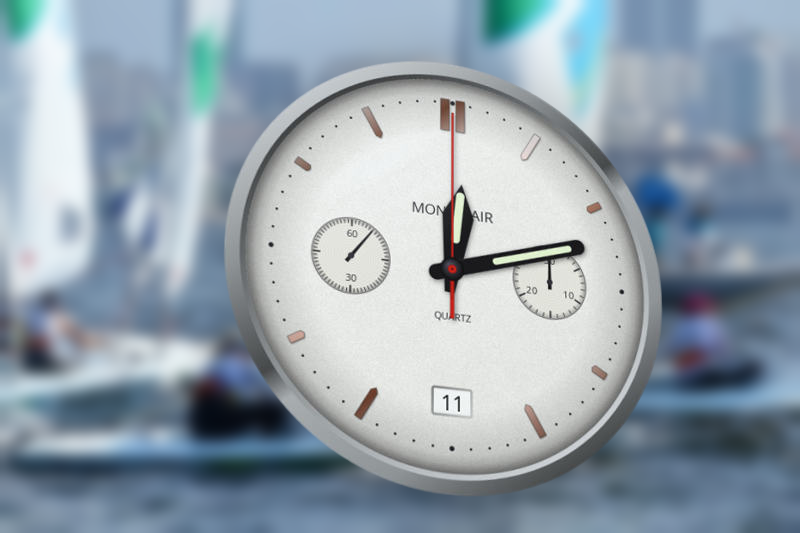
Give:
12h12m06s
